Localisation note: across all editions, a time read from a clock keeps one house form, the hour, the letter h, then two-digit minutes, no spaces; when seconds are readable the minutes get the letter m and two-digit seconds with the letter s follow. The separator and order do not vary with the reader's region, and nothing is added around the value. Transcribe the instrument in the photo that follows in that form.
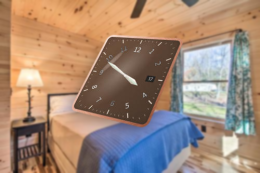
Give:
3h49
